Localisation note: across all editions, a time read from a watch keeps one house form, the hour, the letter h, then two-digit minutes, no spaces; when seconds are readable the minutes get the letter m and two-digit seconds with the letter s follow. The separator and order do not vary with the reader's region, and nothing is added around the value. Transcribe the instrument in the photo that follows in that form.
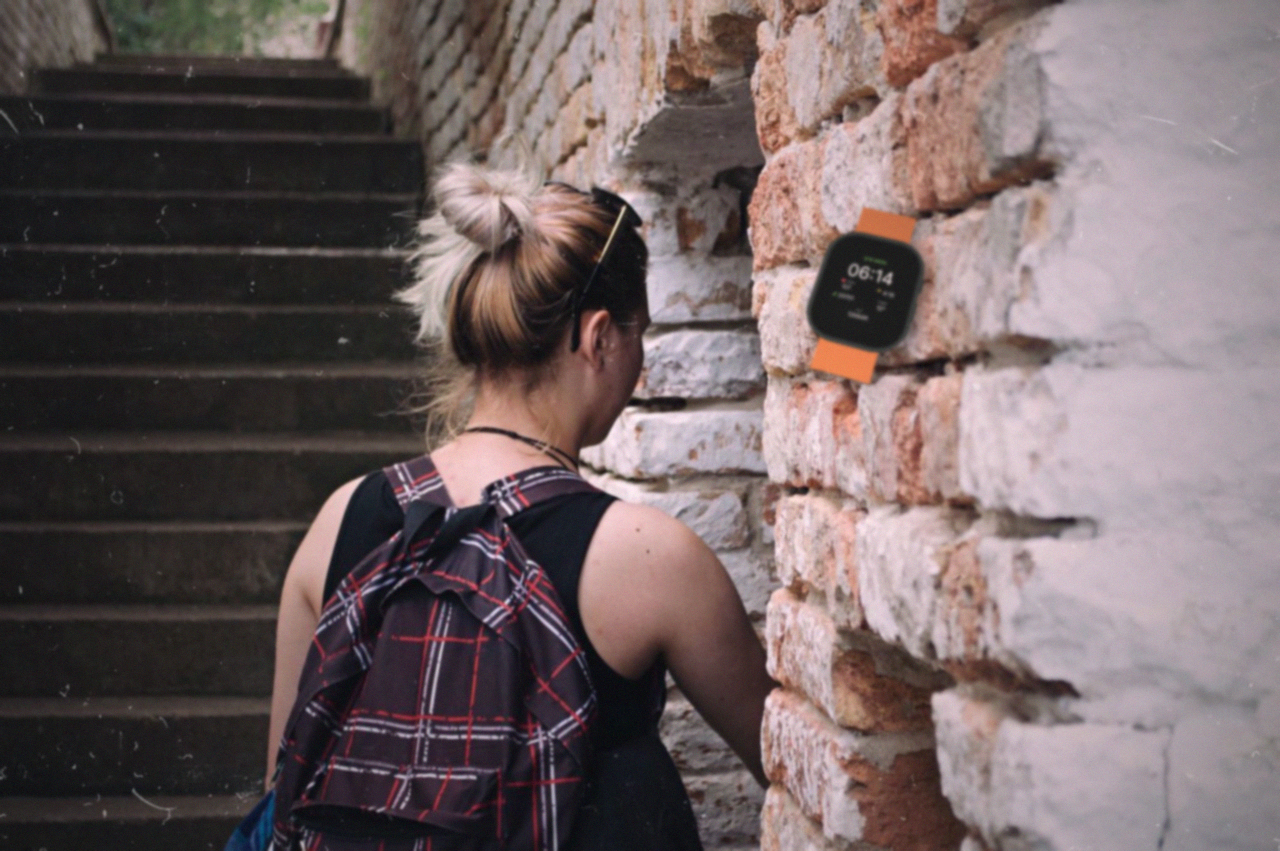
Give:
6h14
